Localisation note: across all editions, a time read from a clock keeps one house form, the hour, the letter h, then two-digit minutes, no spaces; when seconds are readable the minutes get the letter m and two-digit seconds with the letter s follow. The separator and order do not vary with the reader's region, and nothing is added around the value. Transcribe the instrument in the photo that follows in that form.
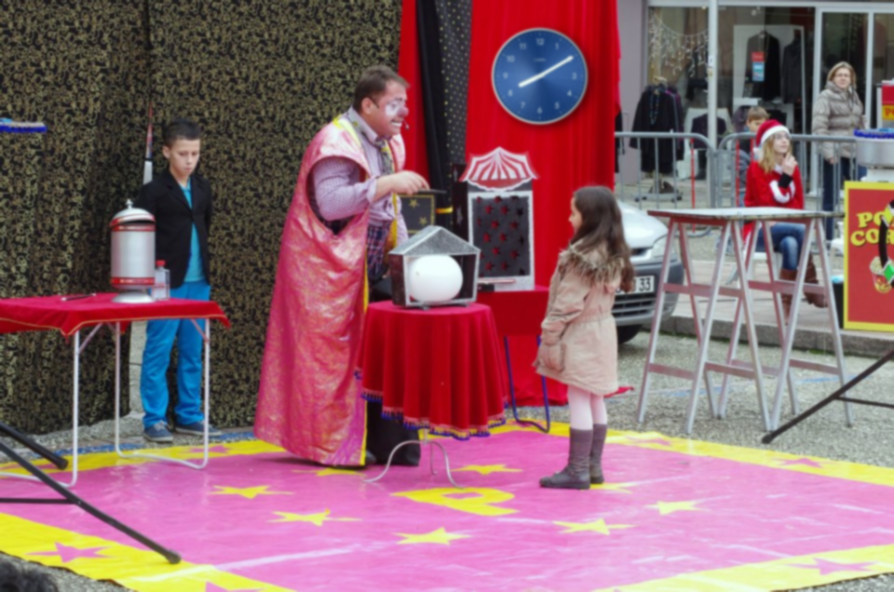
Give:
8h10
